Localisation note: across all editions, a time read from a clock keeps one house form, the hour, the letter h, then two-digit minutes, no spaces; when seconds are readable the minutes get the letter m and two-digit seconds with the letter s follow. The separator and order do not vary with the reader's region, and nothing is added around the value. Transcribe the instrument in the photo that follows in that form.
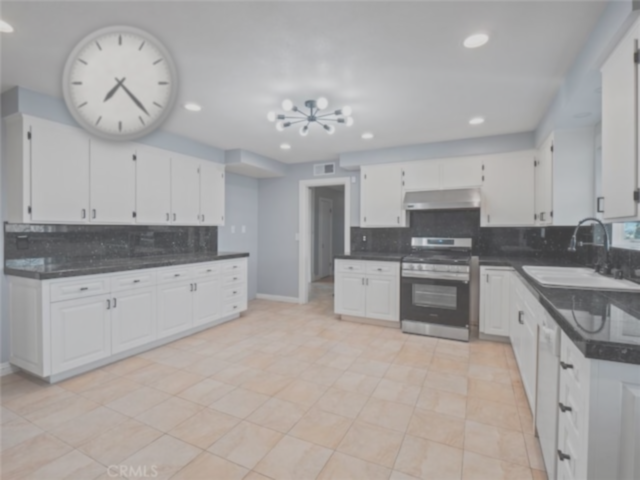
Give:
7h23
